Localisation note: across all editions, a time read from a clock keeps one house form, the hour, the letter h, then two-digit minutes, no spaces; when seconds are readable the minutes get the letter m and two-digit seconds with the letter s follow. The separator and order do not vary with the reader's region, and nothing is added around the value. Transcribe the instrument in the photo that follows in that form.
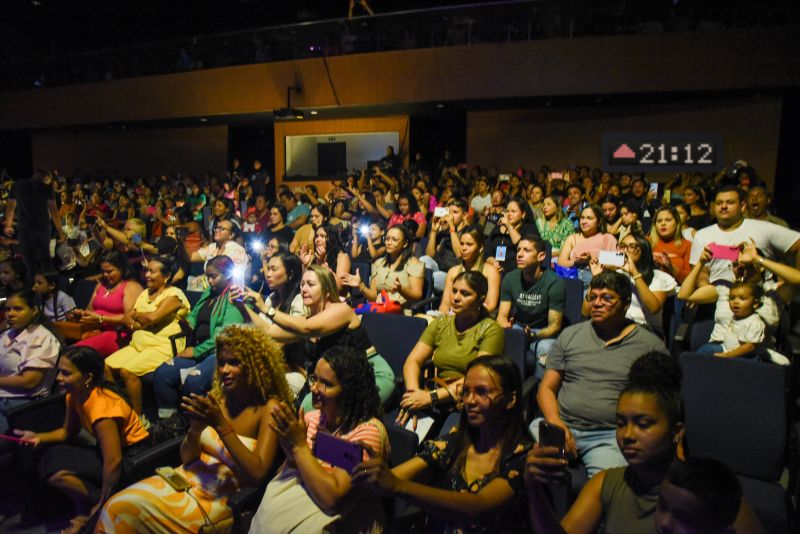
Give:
21h12
